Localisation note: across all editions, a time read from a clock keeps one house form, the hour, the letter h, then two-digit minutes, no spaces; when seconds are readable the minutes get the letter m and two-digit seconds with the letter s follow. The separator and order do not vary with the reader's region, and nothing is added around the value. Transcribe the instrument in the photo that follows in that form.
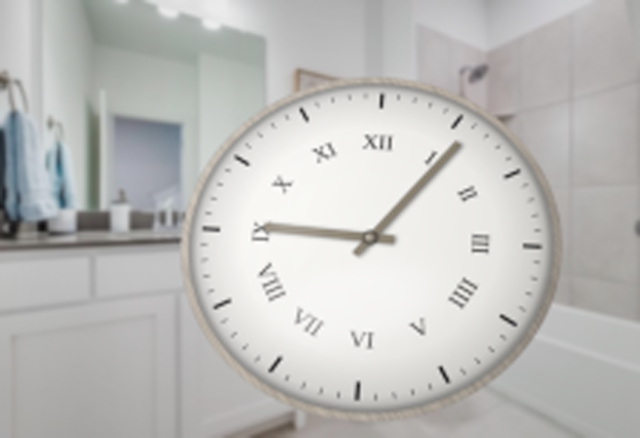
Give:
9h06
